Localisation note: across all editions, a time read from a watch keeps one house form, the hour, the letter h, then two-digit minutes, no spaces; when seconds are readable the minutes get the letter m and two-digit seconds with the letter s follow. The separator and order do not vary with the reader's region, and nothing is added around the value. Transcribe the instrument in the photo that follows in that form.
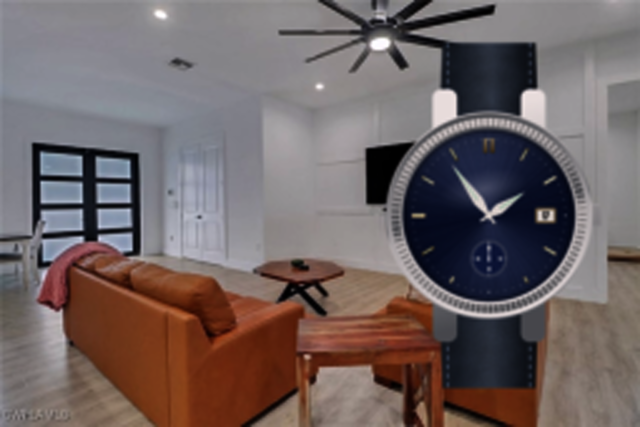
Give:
1h54
